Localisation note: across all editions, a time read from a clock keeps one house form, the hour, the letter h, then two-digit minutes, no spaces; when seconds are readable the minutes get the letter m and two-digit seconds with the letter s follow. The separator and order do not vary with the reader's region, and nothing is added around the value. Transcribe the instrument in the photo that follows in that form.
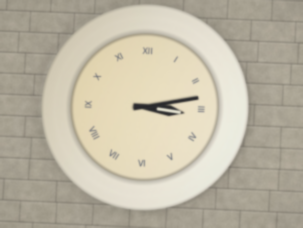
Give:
3h13
